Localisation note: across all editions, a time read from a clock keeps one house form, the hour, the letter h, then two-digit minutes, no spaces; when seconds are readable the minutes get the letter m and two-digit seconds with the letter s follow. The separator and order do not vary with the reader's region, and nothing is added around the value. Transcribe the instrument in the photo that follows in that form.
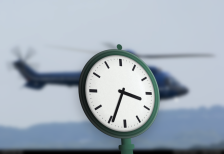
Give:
3h34
